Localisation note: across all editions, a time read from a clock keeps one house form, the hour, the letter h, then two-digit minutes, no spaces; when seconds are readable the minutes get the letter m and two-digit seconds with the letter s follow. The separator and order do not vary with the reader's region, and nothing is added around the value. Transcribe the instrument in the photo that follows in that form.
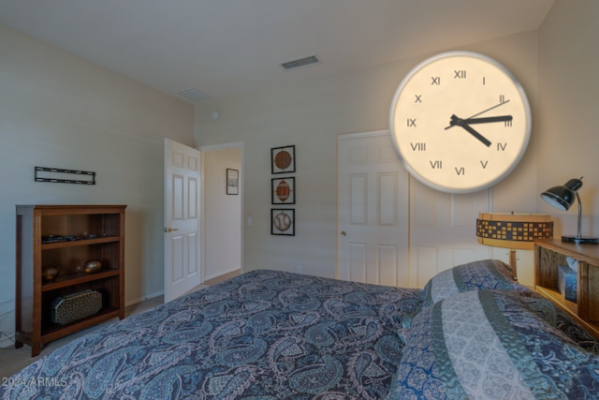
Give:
4h14m11s
